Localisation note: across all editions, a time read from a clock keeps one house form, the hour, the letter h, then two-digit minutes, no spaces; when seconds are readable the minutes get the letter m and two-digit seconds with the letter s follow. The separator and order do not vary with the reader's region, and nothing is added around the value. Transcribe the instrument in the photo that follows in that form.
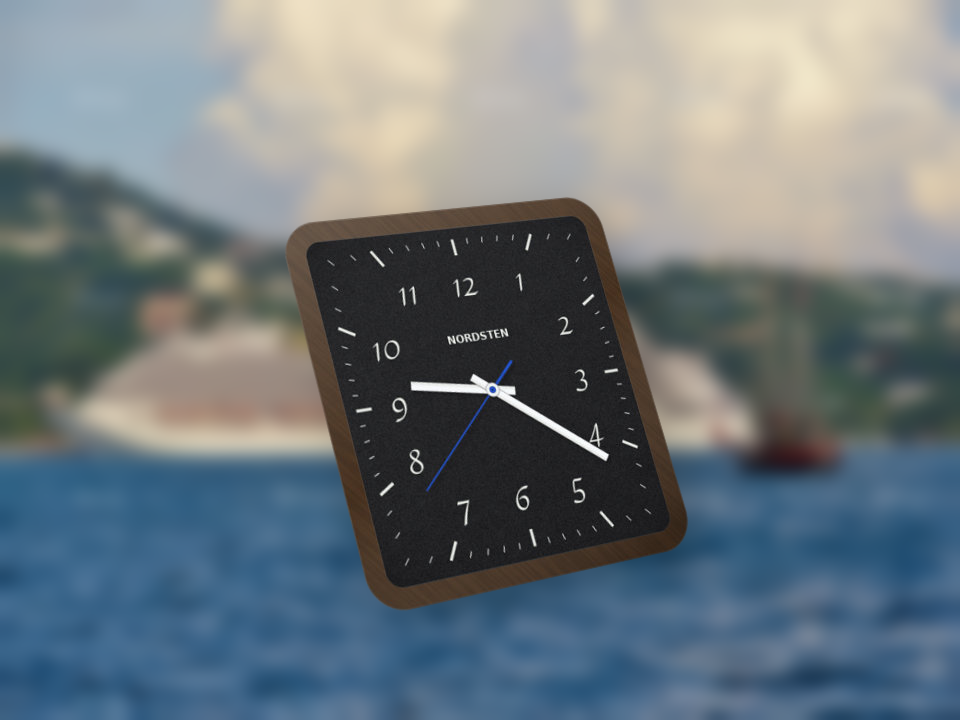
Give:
9h21m38s
